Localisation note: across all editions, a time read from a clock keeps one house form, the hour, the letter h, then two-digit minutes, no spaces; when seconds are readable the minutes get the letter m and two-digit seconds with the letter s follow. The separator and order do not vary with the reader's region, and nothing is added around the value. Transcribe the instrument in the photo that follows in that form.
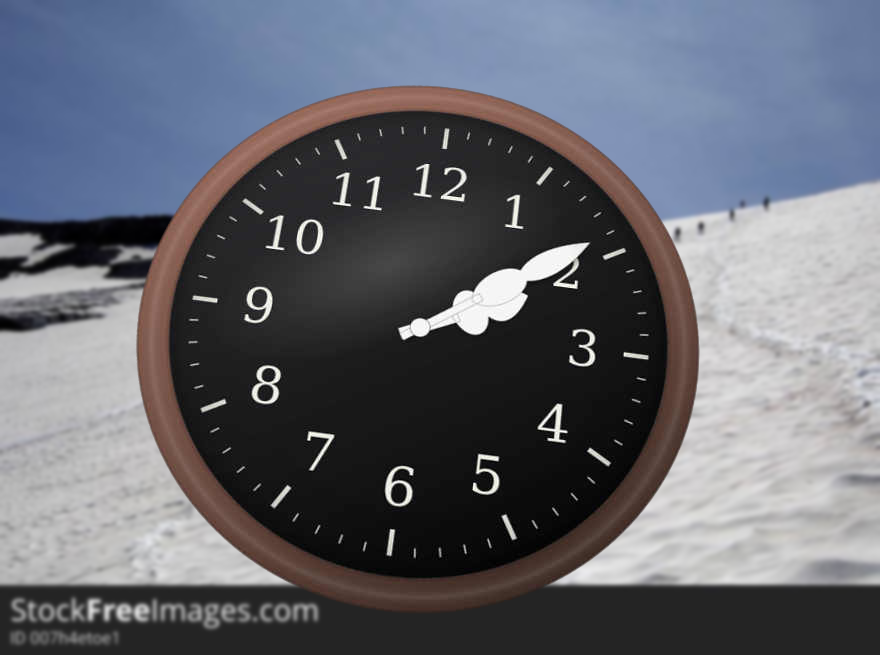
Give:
2h09
